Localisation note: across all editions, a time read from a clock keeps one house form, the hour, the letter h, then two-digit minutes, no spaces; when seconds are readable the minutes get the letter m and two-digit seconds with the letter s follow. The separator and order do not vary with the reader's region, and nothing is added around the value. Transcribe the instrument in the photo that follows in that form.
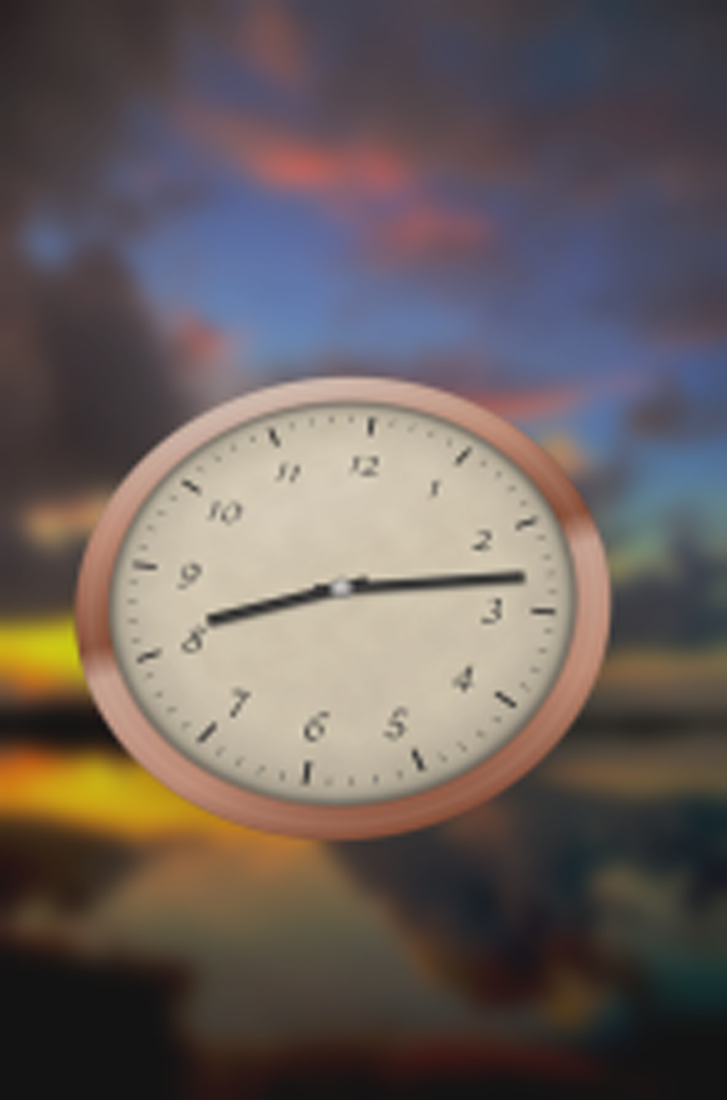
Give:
8h13
